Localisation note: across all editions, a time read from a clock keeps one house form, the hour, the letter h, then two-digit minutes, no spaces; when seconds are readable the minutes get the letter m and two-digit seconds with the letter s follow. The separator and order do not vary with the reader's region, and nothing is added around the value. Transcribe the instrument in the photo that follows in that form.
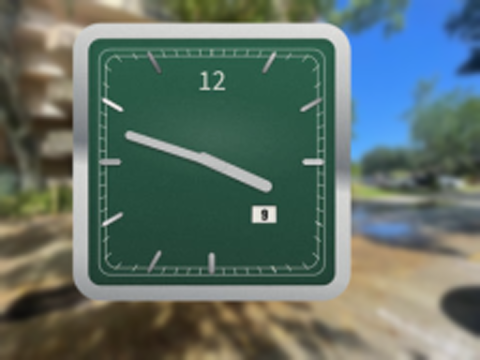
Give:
3h48
